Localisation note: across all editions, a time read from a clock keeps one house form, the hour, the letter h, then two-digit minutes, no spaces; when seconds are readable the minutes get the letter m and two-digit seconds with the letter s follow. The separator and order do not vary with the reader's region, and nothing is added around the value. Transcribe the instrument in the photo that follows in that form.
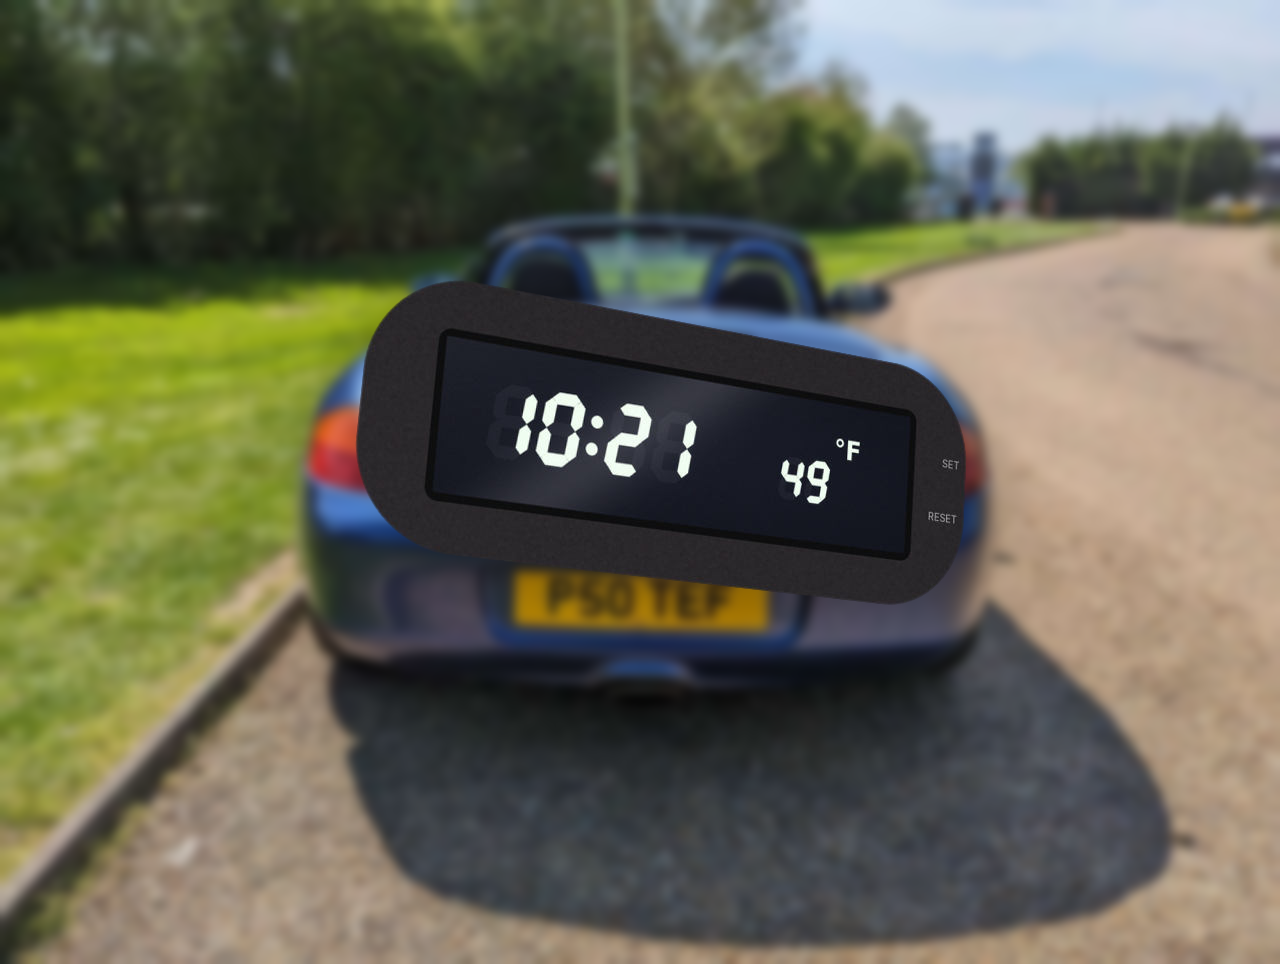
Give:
10h21
